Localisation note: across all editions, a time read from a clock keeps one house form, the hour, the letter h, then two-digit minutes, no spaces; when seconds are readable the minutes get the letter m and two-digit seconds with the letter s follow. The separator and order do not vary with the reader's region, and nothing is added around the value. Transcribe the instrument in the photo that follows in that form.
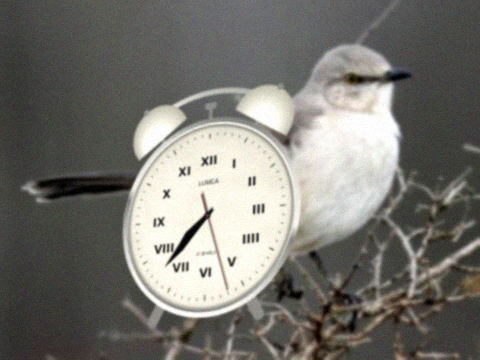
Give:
7h37m27s
